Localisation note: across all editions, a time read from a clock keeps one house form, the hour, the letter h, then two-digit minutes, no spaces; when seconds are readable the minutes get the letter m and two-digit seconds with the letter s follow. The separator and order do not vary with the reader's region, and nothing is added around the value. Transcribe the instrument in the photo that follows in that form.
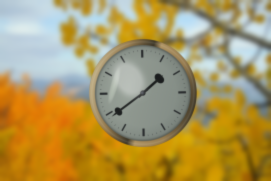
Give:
1h39
